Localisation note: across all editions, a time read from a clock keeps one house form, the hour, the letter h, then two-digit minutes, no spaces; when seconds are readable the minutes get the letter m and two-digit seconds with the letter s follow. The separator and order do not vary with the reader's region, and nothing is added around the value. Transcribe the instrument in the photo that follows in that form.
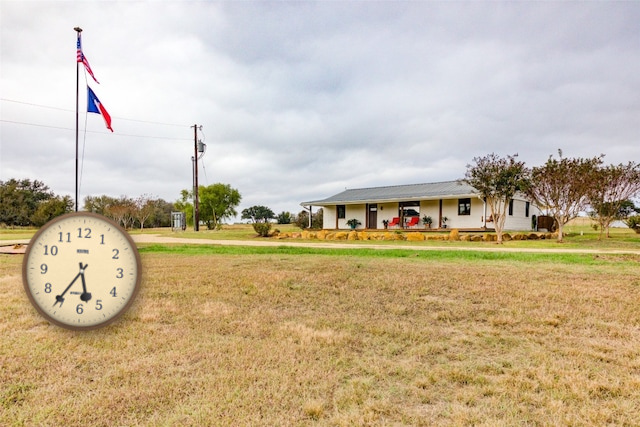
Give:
5h36
